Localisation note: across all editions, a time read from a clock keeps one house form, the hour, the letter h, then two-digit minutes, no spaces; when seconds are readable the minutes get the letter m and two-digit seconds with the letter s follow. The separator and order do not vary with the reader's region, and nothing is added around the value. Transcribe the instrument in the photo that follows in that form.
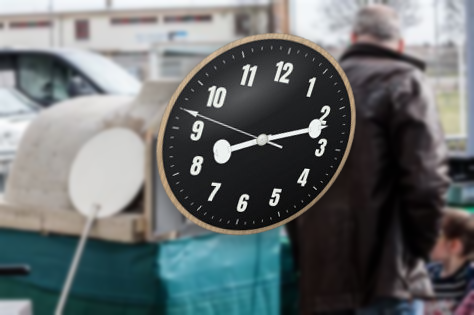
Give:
8h11m47s
